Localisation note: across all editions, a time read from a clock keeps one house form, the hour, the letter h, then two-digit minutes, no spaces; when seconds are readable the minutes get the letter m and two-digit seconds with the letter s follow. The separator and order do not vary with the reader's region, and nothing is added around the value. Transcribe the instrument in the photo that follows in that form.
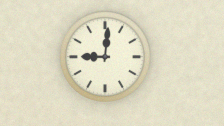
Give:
9h01
